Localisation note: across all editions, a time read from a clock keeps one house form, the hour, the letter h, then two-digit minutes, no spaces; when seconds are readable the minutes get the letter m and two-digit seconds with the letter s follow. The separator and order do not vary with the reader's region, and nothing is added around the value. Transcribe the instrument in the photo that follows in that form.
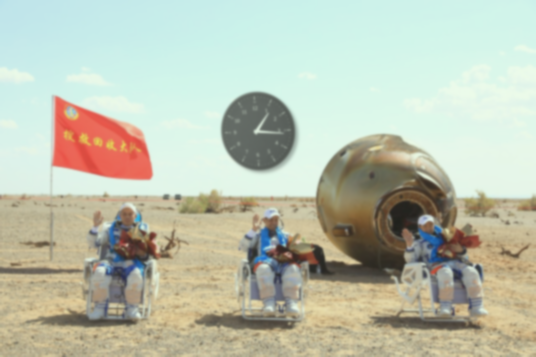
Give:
1h16
